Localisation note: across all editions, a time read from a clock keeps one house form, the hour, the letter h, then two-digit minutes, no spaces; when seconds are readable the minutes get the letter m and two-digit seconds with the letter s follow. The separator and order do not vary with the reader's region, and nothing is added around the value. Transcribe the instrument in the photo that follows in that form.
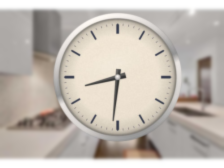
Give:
8h31
